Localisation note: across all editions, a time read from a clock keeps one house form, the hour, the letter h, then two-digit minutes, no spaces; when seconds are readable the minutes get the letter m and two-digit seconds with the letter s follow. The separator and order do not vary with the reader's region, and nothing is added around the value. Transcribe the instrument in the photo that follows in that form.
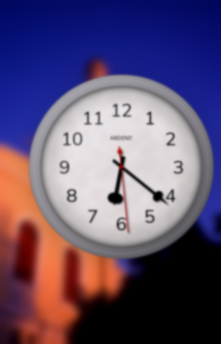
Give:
6h21m29s
